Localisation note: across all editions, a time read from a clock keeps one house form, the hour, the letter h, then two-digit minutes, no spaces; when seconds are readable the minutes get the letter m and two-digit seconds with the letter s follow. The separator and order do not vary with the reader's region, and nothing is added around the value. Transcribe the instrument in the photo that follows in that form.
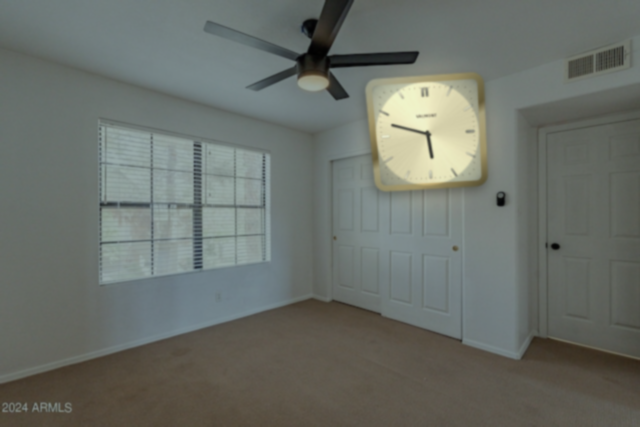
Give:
5h48
